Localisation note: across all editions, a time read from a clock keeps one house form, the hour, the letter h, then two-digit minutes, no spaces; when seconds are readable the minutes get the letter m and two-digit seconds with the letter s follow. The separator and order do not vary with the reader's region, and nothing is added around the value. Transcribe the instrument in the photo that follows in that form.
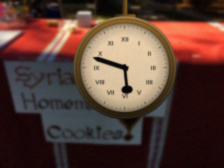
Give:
5h48
